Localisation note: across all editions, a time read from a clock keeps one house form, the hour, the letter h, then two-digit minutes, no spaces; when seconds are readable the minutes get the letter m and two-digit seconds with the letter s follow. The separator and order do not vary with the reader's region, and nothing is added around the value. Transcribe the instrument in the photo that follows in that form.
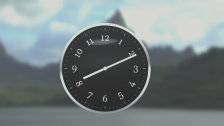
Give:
8h11
